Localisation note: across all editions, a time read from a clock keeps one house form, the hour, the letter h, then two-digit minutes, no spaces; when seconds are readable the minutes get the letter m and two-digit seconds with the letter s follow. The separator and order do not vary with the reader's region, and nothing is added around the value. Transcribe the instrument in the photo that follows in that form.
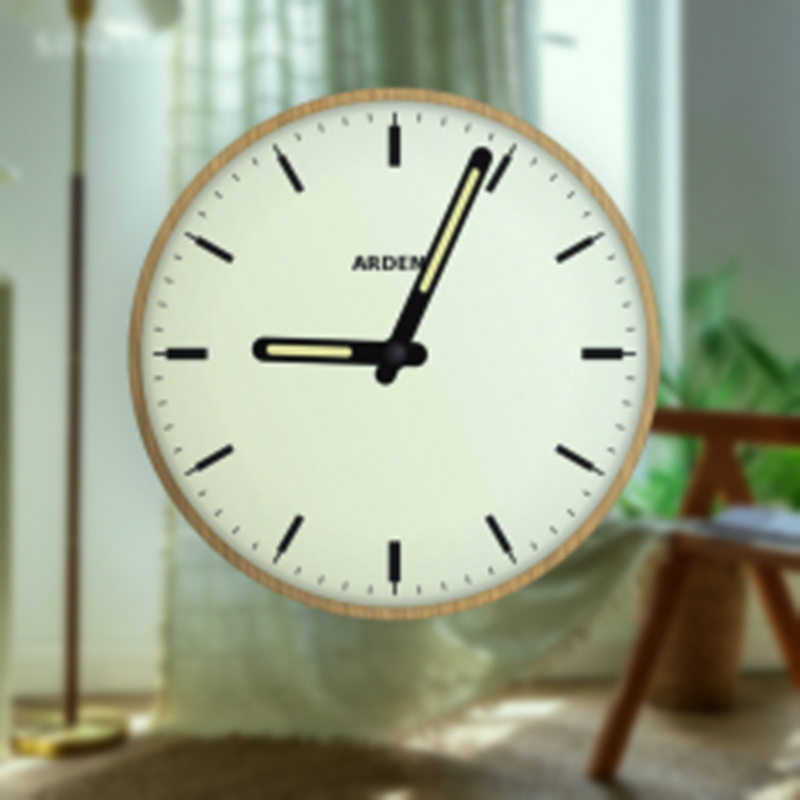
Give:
9h04
